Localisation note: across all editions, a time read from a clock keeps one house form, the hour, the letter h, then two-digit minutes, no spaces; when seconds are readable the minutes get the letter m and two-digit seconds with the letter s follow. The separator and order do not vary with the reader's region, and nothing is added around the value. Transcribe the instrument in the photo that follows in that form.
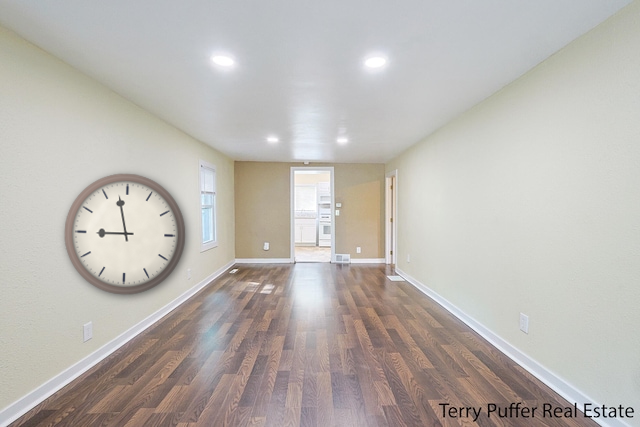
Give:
8h58
